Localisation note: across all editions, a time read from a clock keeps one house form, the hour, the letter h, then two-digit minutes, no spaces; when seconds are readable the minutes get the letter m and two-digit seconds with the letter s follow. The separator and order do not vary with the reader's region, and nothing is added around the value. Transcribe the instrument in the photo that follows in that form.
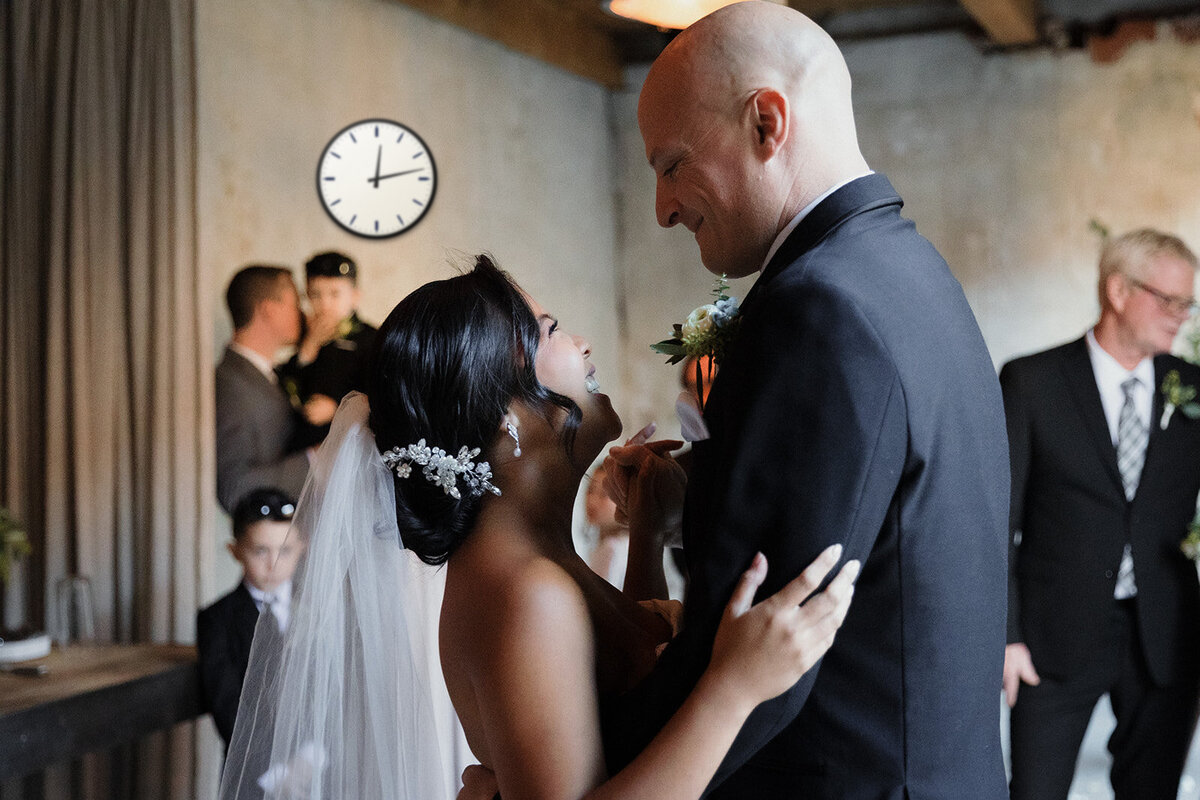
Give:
12h13
